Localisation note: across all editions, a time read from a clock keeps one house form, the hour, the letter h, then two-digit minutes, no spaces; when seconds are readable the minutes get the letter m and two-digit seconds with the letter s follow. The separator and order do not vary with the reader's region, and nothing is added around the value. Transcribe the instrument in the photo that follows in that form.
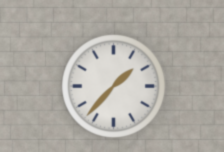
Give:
1h37
